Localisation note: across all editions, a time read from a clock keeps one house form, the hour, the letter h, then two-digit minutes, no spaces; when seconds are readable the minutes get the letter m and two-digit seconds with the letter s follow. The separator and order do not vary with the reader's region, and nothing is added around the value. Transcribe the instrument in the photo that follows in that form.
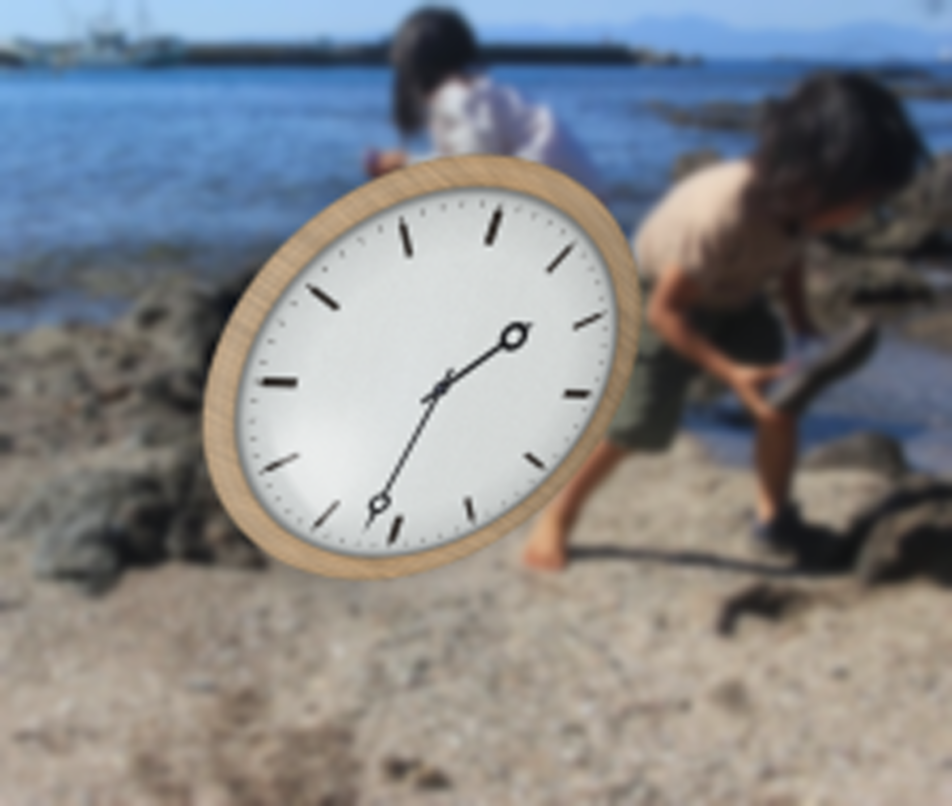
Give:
1h32
